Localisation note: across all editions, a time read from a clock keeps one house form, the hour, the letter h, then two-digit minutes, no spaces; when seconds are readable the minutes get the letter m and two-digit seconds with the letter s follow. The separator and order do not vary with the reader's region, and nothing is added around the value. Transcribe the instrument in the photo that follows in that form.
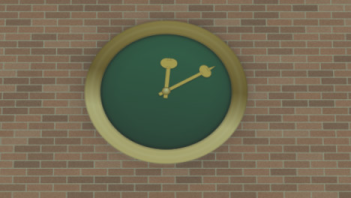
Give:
12h10
